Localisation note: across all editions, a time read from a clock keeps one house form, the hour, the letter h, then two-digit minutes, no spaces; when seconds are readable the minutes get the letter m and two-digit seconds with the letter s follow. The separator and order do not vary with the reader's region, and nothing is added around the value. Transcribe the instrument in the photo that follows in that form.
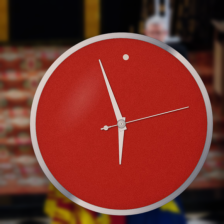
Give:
5h56m12s
